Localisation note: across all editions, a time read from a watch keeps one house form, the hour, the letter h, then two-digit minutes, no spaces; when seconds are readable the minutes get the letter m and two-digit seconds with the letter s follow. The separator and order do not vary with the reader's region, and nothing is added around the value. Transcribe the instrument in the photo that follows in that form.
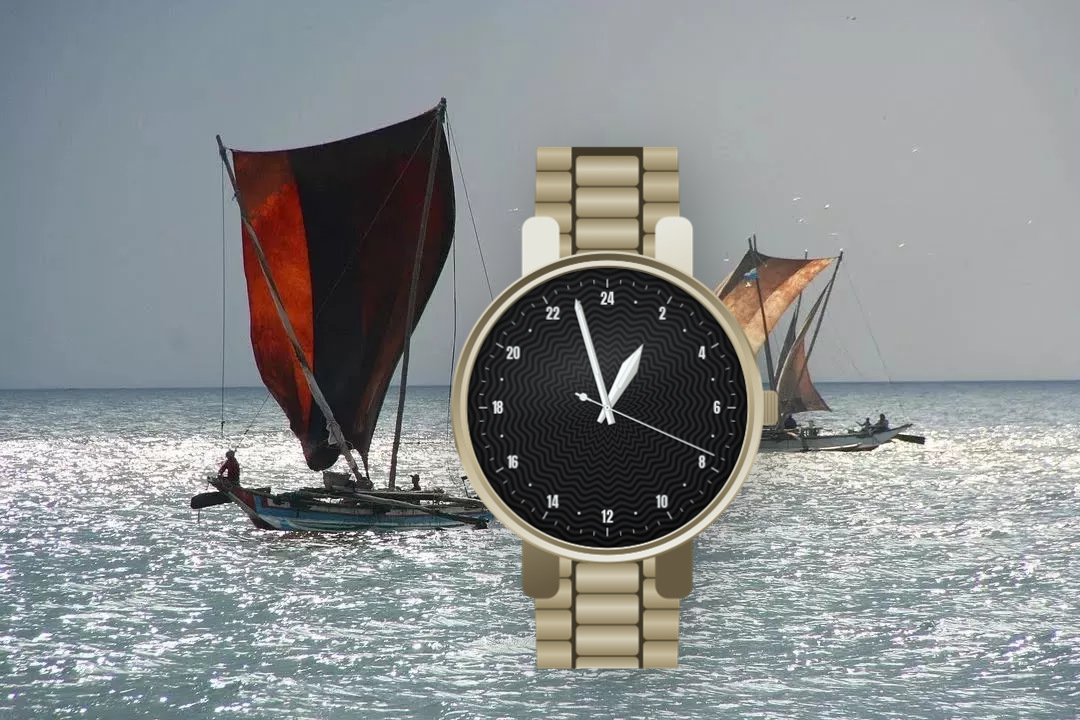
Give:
1h57m19s
